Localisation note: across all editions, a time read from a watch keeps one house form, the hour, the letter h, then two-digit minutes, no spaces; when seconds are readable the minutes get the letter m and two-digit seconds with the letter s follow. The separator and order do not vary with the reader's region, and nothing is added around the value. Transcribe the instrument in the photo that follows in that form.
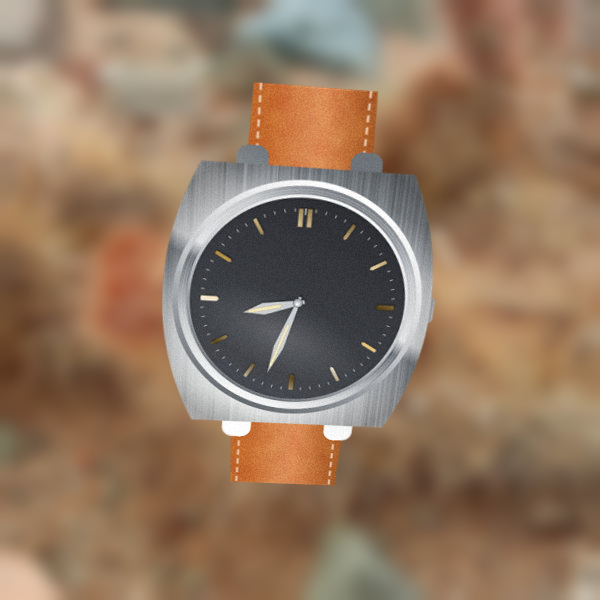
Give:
8h33
